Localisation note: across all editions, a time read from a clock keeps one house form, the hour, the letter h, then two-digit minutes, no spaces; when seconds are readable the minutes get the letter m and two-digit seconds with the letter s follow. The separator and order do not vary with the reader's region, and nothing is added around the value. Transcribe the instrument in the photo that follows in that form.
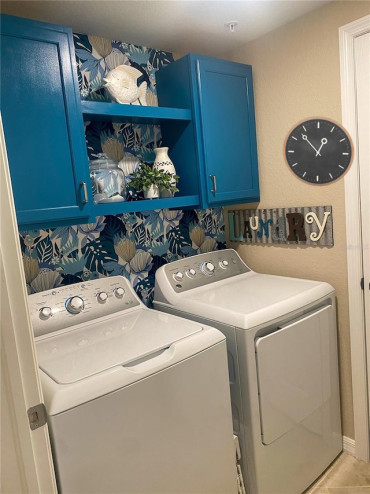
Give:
12h53
